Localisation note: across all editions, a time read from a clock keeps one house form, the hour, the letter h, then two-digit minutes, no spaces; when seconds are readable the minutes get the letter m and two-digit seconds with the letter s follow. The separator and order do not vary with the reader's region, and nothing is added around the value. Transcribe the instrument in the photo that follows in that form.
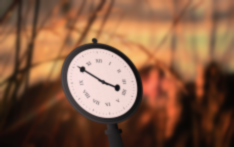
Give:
3h51
